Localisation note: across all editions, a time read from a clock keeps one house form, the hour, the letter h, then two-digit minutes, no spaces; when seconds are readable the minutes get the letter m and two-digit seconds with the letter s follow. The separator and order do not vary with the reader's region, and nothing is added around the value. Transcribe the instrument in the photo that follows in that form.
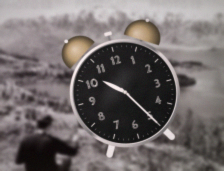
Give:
10h25
